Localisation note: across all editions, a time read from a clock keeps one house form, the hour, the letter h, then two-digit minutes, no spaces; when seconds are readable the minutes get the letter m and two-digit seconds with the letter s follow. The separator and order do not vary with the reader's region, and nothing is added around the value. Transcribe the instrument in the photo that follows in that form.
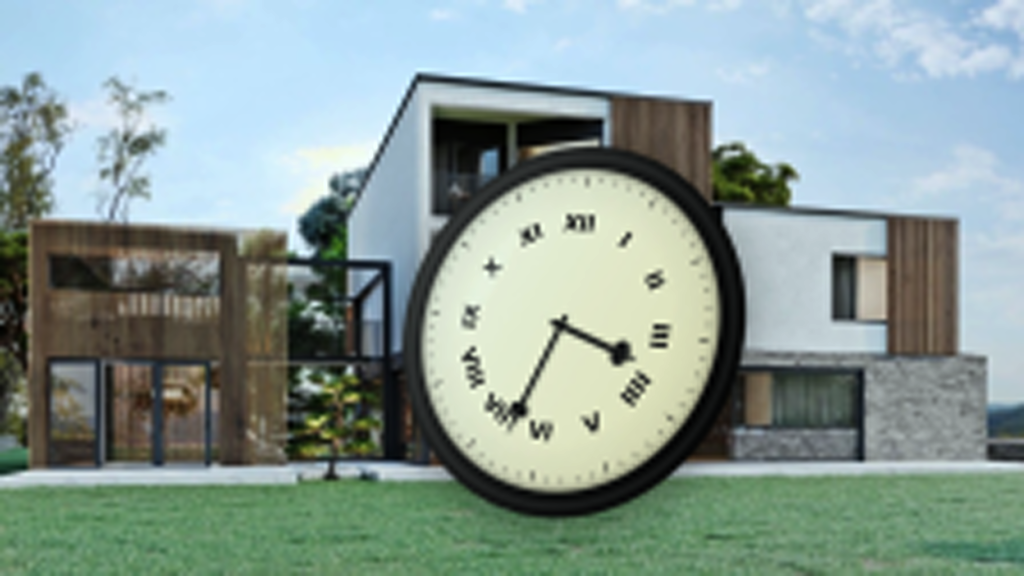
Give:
3h33
